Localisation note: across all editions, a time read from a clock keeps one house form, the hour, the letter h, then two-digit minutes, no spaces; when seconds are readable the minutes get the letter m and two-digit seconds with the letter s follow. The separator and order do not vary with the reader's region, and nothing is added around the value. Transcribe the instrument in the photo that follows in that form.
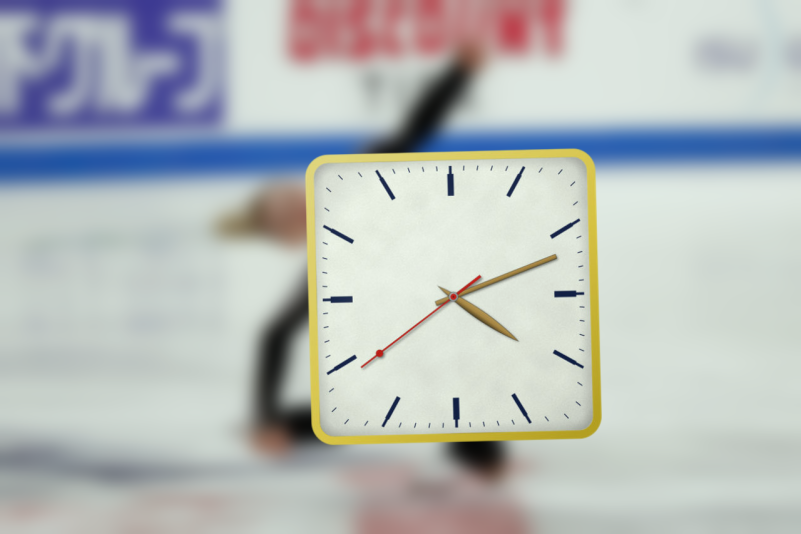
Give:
4h11m39s
